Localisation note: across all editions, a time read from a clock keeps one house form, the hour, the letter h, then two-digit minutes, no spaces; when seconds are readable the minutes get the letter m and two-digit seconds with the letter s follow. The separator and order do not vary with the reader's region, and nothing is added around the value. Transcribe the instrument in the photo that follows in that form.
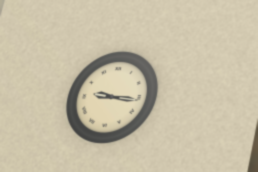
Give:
9h16
